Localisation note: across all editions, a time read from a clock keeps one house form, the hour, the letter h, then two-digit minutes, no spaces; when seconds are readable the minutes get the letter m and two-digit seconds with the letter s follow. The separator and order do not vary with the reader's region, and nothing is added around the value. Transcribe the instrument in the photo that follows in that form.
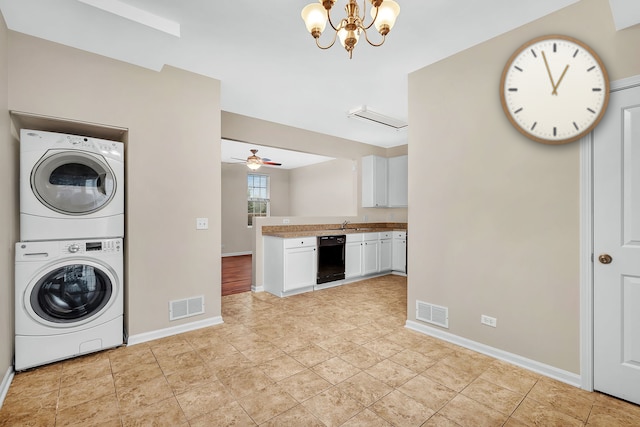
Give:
12h57
